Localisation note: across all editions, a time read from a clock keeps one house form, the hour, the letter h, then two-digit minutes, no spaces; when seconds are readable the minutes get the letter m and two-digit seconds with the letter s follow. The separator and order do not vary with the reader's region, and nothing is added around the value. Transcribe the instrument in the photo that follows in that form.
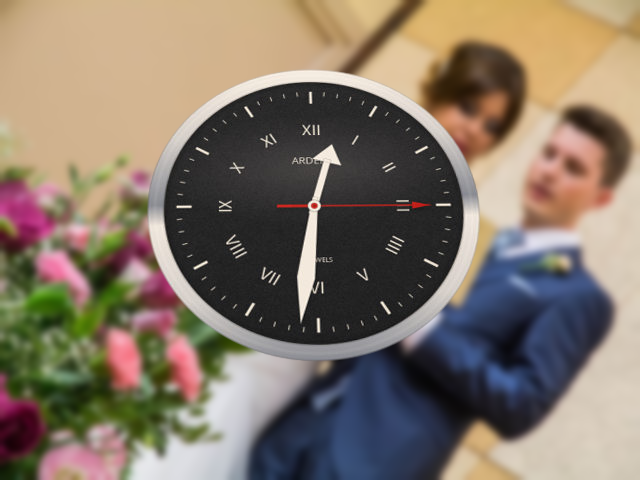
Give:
12h31m15s
